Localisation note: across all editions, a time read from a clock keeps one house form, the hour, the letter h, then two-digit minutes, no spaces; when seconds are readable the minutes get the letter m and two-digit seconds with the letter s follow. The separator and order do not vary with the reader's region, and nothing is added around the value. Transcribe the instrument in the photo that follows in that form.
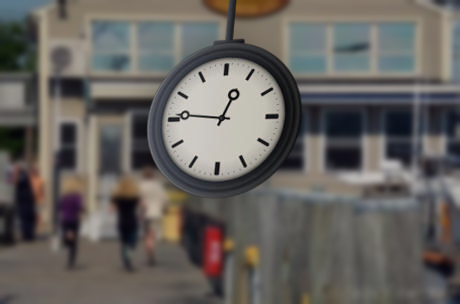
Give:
12h46
